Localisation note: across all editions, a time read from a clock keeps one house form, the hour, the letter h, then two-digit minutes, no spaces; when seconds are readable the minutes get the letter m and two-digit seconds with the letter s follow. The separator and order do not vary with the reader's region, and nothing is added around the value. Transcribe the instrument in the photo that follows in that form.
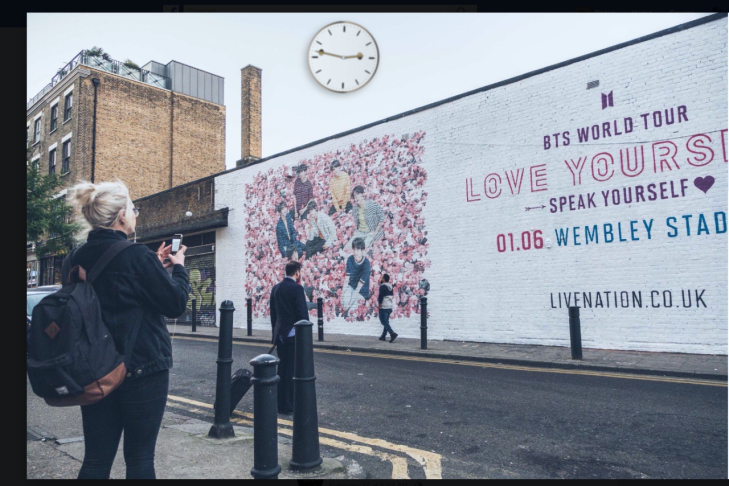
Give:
2h47
